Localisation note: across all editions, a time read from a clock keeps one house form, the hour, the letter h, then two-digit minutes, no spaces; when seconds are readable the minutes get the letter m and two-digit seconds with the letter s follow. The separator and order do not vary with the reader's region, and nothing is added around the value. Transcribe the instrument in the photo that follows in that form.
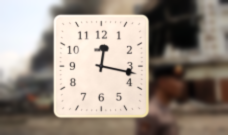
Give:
12h17
